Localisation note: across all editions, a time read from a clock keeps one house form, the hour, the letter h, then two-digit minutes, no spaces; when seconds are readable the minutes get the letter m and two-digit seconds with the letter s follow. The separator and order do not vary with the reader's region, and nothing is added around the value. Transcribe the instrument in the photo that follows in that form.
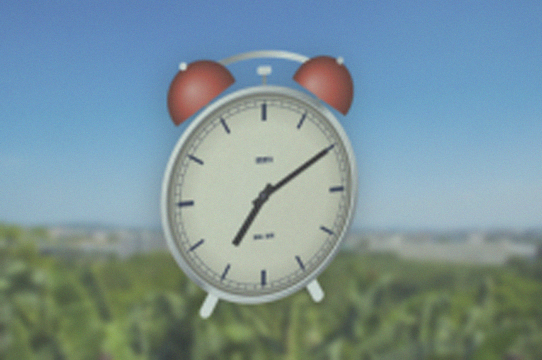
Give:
7h10
